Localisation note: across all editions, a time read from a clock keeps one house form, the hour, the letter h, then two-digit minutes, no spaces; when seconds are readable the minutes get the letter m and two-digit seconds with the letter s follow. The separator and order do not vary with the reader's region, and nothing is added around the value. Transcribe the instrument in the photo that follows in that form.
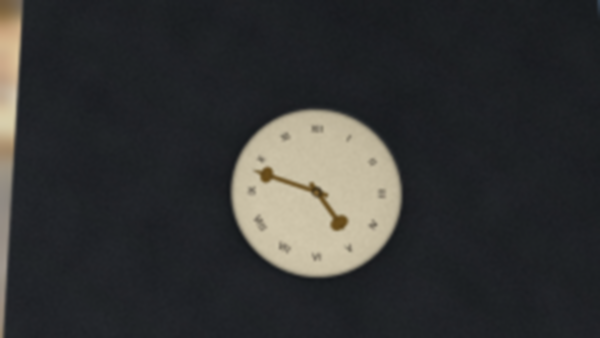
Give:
4h48
